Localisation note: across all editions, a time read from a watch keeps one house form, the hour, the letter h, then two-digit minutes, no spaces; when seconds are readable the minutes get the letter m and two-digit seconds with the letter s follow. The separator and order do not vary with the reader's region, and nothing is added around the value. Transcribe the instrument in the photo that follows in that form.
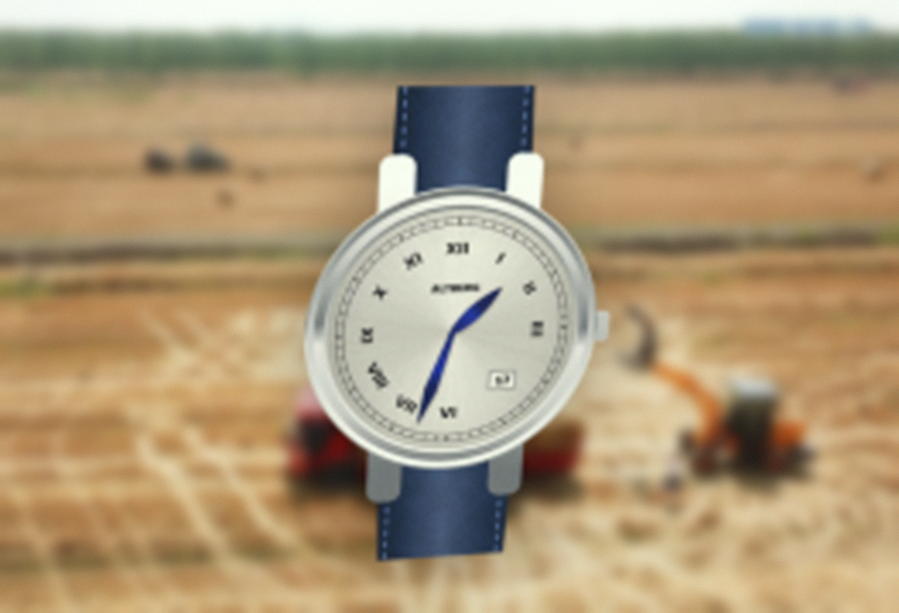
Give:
1h33
